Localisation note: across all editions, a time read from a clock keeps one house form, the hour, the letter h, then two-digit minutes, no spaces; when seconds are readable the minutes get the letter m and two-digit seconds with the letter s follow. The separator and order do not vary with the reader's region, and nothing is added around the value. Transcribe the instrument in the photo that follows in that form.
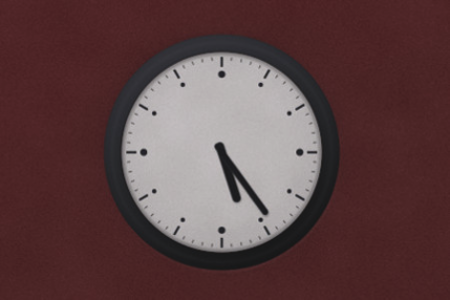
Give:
5h24
